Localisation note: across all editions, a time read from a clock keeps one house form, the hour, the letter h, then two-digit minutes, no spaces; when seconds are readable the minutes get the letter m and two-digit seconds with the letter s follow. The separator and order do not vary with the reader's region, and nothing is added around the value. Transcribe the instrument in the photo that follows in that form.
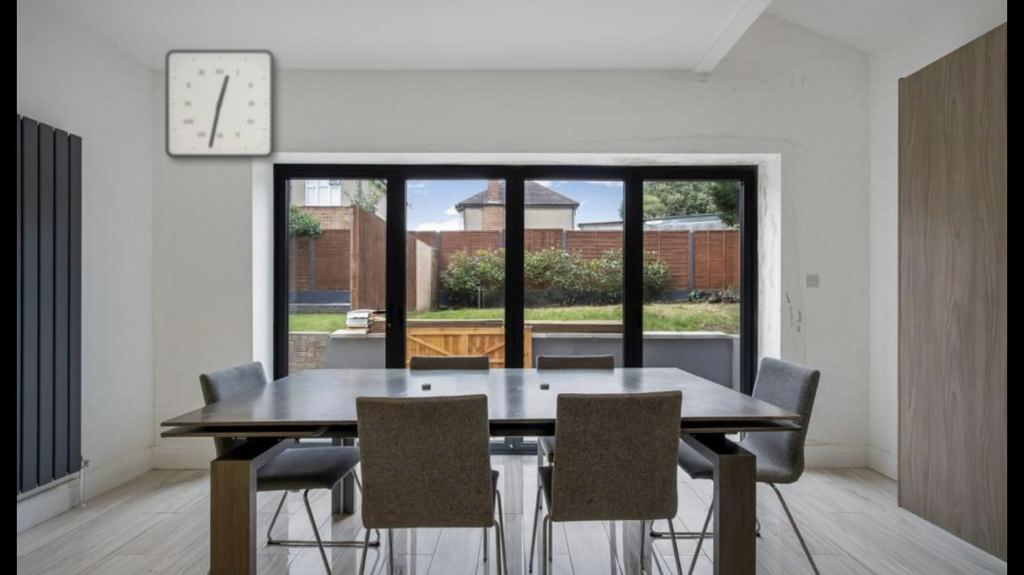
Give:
12h32
